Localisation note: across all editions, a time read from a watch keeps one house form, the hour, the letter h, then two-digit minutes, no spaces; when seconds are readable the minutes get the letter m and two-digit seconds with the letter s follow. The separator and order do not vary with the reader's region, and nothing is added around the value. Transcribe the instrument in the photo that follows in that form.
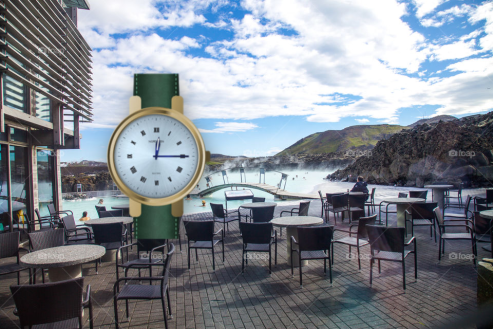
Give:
12h15
